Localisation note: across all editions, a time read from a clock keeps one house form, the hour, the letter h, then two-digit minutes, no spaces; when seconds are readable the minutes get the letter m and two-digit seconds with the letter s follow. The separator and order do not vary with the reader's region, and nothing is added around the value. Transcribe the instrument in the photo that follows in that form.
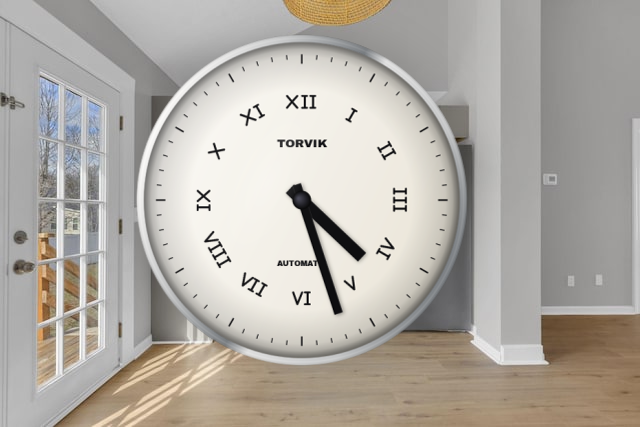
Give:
4h27
